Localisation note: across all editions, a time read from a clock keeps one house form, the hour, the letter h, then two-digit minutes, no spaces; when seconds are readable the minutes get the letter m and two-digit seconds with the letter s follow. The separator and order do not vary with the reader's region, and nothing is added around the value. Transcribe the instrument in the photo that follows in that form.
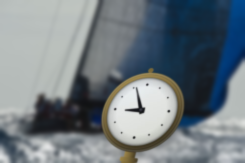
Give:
8h56
